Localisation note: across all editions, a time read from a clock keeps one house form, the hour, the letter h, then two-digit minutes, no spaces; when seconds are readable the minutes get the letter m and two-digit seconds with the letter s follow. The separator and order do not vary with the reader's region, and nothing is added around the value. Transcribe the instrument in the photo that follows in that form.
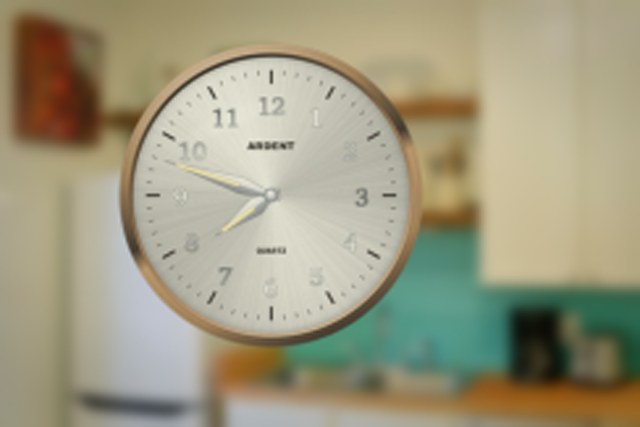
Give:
7h48
